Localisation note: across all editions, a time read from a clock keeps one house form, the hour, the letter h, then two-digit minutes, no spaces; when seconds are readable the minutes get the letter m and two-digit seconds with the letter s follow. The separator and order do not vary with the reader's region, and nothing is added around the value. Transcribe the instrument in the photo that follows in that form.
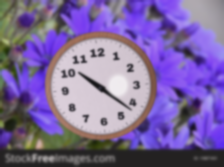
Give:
10h22
